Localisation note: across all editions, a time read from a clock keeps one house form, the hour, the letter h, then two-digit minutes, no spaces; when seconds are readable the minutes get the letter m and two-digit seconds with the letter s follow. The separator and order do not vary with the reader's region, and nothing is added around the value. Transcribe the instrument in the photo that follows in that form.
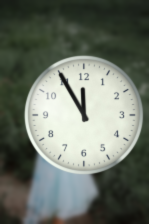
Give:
11h55
